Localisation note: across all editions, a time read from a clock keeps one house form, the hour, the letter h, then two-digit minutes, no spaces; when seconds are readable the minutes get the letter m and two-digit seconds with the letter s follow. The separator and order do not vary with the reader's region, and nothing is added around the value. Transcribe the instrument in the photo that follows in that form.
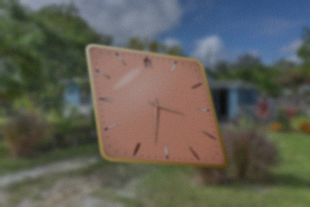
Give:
3h32
